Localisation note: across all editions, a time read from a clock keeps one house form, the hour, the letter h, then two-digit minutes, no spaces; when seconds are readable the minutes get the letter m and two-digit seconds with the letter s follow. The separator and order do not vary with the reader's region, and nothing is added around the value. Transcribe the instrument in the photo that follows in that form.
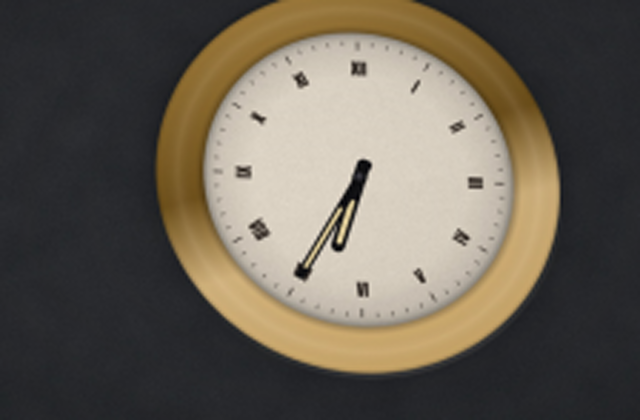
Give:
6h35
